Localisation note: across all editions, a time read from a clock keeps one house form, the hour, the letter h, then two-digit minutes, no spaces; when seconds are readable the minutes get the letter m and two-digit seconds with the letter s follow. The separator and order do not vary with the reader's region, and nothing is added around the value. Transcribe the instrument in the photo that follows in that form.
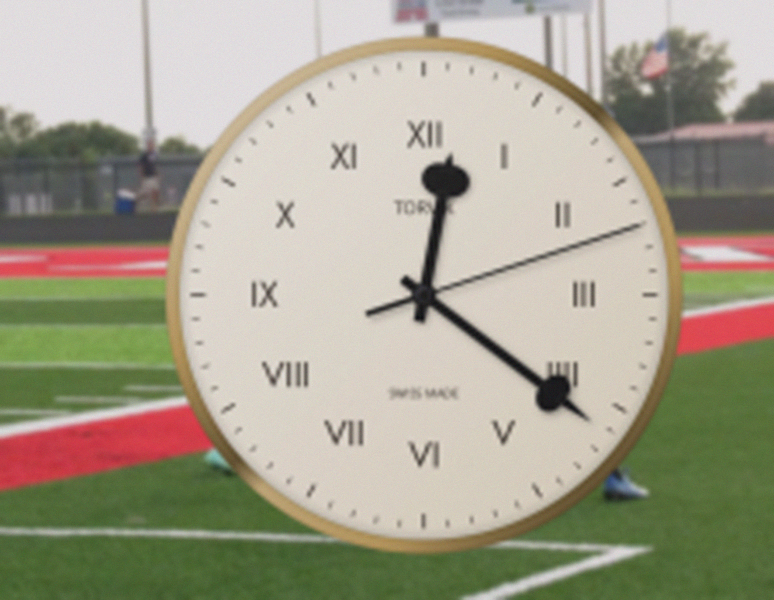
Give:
12h21m12s
